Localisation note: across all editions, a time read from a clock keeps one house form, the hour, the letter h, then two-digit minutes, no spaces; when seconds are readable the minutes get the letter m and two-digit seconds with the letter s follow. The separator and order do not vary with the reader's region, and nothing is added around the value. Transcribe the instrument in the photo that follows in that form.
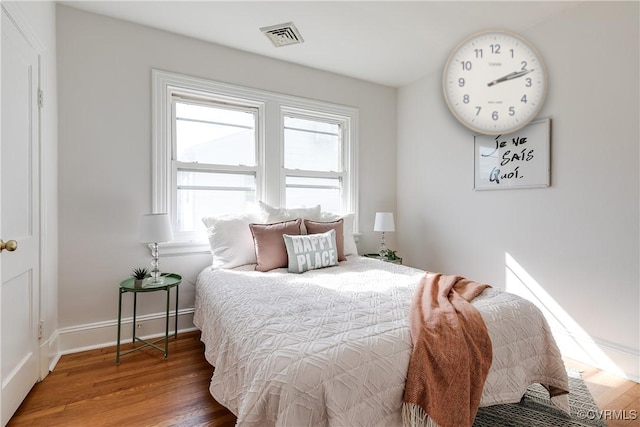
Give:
2h12
